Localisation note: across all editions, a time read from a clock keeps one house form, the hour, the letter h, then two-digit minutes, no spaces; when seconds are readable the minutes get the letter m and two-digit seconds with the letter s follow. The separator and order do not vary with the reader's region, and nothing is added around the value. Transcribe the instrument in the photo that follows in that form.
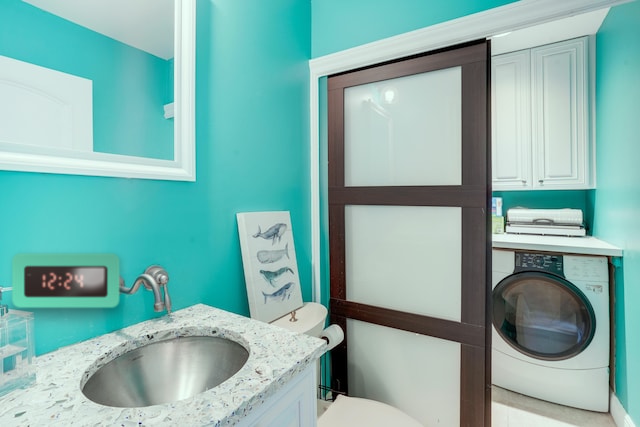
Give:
12h24
